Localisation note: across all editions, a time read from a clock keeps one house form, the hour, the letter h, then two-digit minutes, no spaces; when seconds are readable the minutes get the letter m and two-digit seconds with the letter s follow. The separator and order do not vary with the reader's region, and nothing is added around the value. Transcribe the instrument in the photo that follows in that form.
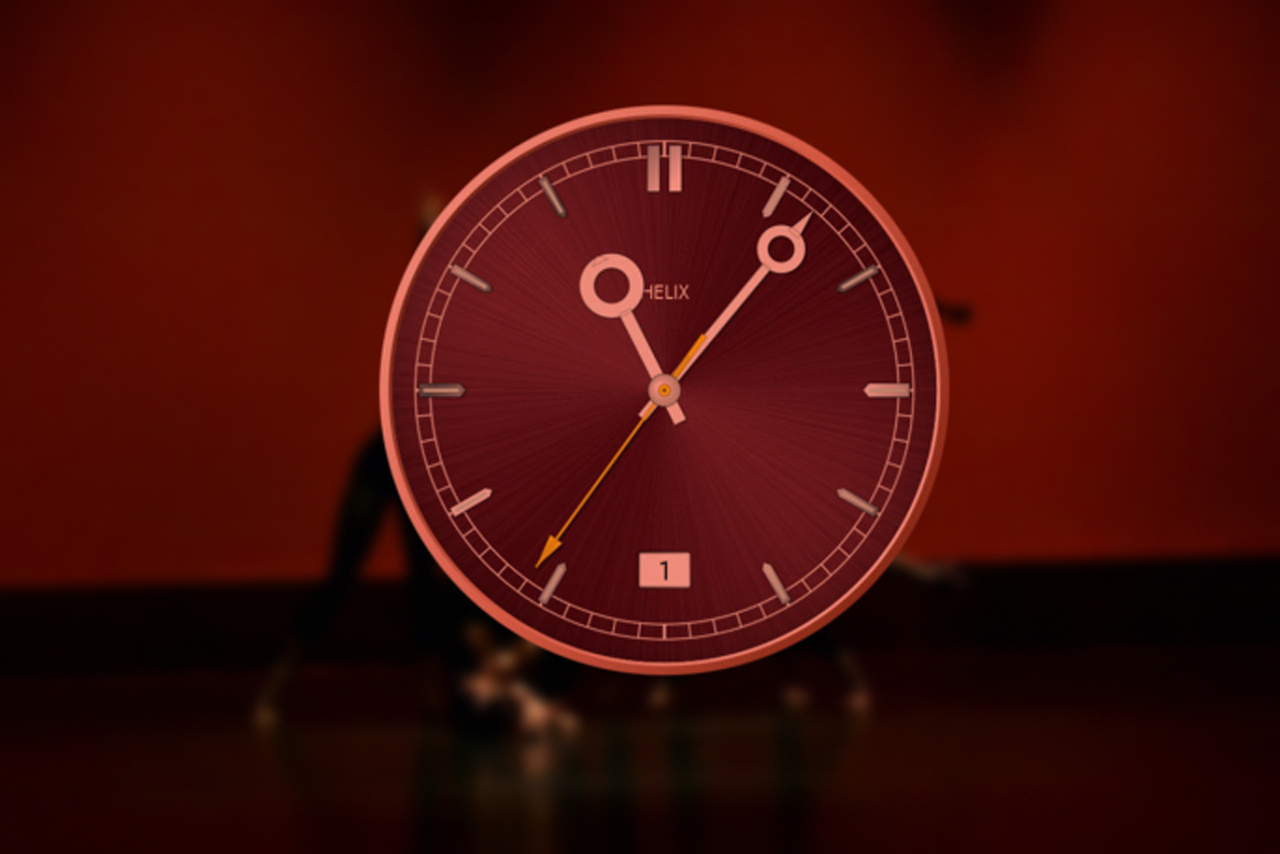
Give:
11h06m36s
